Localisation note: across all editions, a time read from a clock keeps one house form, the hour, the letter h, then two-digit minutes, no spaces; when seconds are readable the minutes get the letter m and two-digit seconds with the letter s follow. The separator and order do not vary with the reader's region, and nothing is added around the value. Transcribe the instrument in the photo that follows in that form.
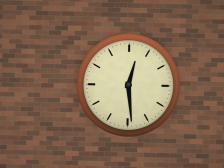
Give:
12h29
